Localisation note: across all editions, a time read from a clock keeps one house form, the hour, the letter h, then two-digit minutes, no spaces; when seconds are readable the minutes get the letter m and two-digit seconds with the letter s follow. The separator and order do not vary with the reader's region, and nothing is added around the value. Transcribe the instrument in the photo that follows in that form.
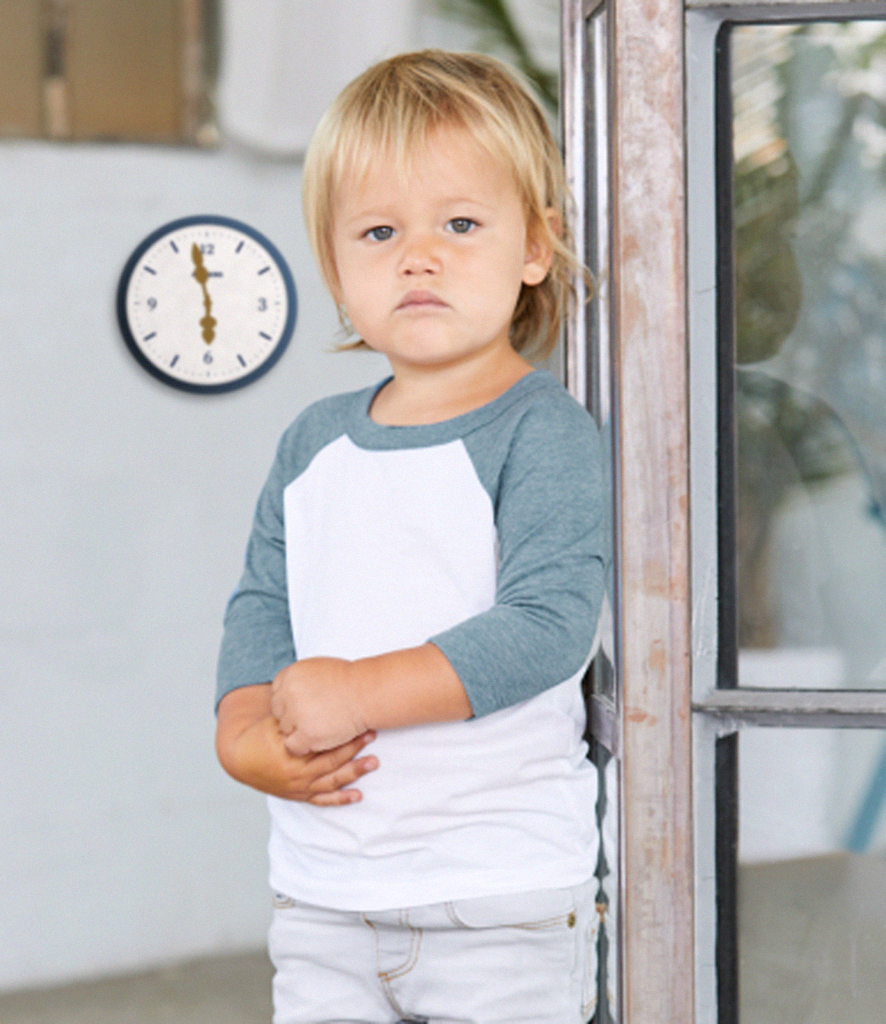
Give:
5h58
